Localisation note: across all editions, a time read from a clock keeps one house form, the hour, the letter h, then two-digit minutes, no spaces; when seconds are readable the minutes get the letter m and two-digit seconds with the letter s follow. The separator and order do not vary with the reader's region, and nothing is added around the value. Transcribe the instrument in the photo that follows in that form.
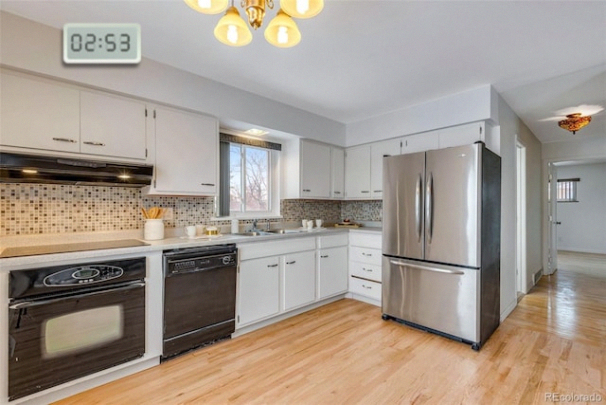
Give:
2h53
